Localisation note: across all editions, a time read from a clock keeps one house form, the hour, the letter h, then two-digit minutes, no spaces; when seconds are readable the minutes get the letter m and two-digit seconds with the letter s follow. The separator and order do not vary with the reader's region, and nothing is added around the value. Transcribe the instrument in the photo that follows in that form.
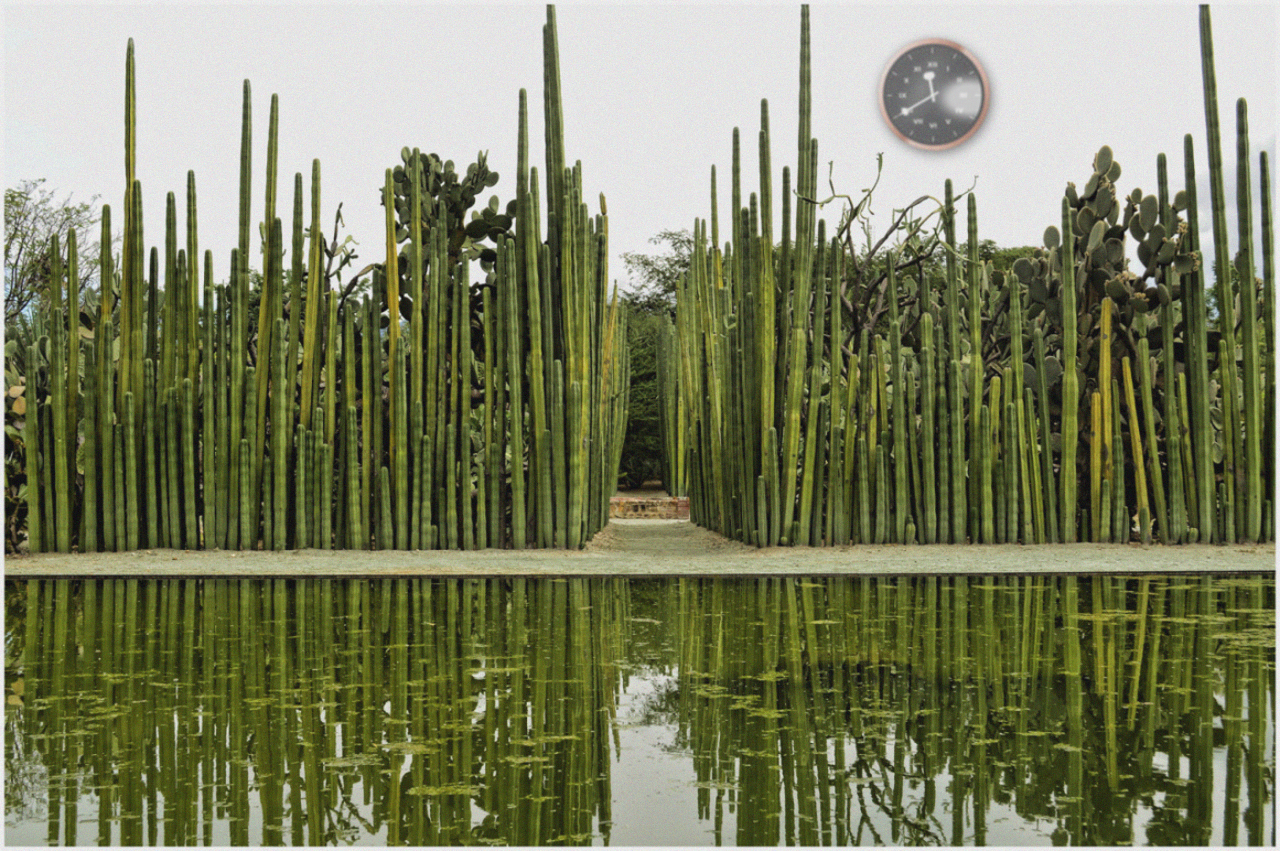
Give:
11h40
